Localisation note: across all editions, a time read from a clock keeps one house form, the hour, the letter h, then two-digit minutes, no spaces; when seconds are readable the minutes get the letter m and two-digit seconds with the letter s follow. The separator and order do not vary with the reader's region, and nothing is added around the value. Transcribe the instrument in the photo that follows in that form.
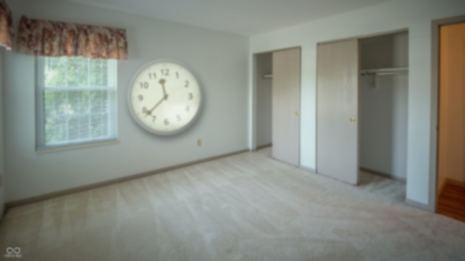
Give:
11h38
